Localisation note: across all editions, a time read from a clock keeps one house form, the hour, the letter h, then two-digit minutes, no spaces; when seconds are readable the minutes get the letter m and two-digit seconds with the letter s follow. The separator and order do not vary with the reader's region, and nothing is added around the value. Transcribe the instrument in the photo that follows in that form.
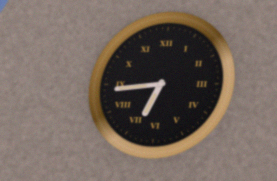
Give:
6h44
